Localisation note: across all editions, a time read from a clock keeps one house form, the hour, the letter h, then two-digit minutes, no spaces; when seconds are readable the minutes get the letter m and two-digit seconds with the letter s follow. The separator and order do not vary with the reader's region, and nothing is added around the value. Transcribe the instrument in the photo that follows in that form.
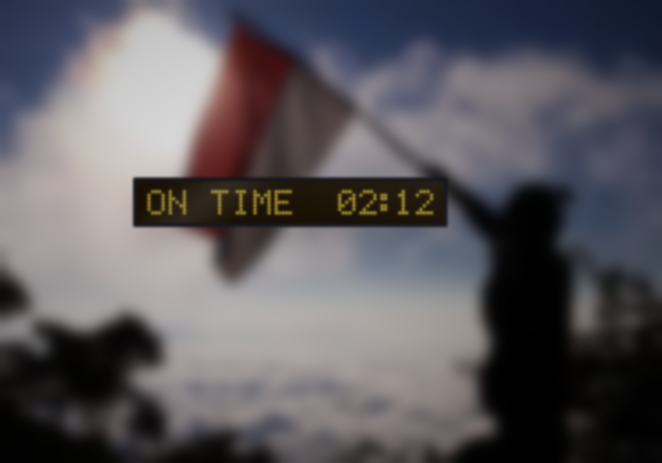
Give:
2h12
